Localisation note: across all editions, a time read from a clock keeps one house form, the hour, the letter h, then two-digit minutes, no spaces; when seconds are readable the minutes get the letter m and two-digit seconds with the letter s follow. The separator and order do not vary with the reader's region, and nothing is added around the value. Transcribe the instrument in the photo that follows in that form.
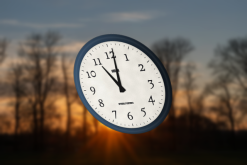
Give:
11h01
